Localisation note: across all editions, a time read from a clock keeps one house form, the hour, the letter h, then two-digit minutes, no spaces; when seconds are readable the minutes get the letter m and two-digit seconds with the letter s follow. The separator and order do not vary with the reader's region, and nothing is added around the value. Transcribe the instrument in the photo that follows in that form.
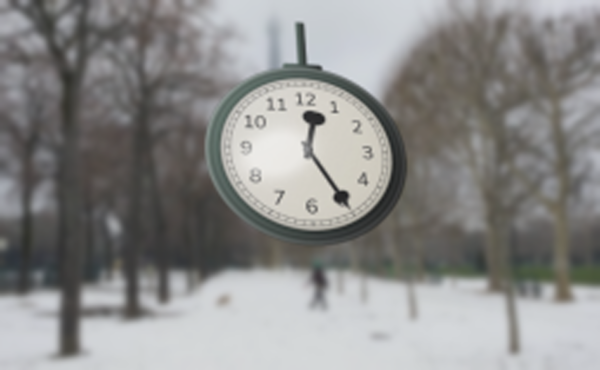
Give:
12h25
